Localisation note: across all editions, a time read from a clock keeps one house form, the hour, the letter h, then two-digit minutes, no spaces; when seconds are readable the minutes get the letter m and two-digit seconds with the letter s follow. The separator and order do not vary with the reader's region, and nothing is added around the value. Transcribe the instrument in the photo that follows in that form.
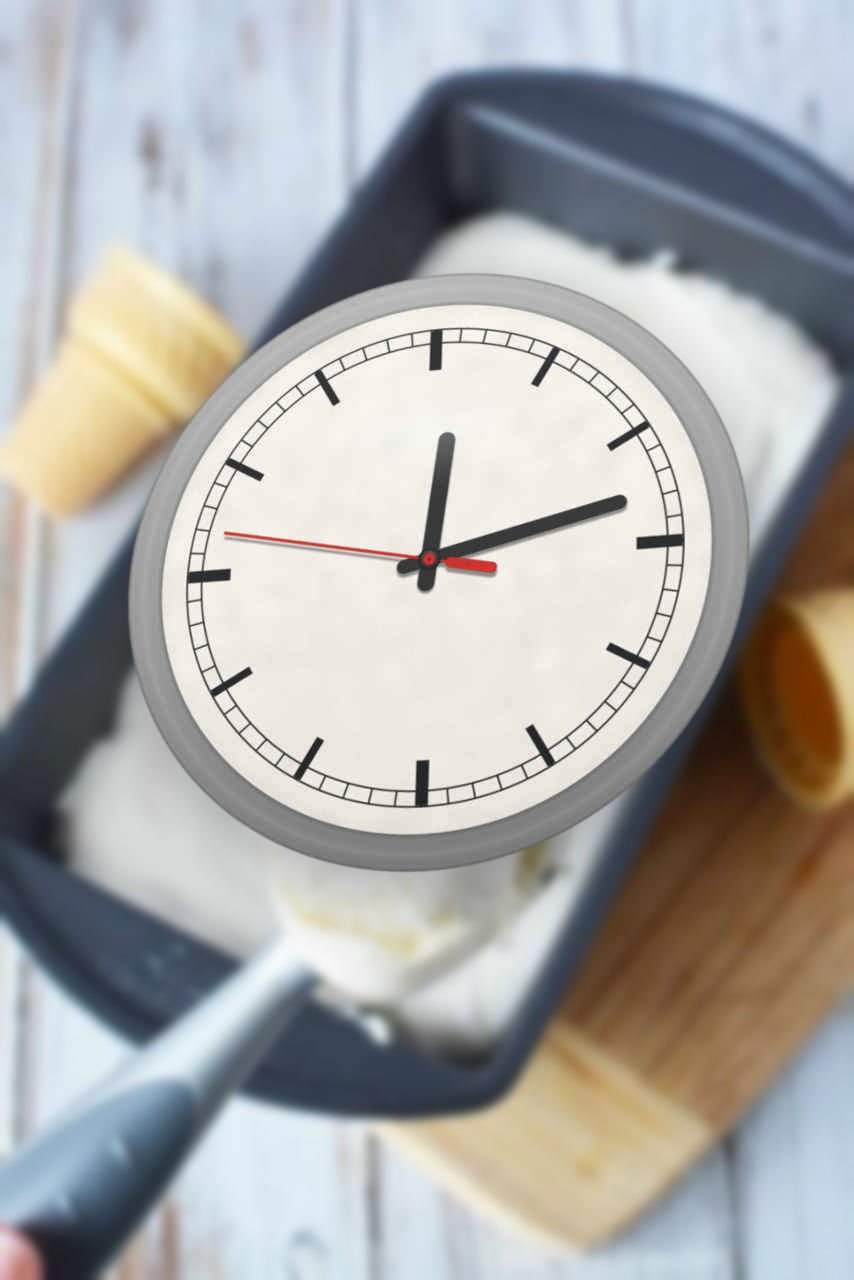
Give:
12h12m47s
